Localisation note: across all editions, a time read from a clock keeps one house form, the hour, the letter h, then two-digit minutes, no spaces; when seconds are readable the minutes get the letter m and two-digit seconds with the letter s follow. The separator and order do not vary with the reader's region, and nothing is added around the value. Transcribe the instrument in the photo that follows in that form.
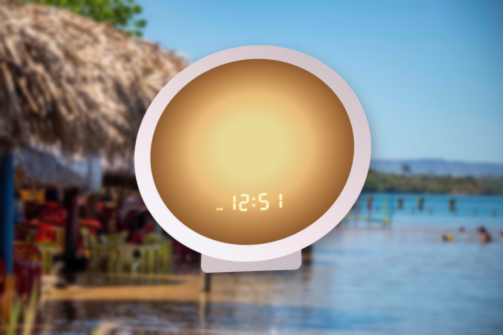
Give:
12h51
